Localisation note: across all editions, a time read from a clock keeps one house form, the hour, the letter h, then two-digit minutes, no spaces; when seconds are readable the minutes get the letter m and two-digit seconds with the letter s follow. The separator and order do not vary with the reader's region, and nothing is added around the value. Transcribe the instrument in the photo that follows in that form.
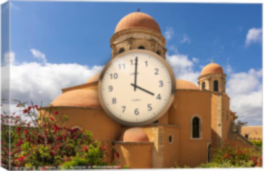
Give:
4h01
